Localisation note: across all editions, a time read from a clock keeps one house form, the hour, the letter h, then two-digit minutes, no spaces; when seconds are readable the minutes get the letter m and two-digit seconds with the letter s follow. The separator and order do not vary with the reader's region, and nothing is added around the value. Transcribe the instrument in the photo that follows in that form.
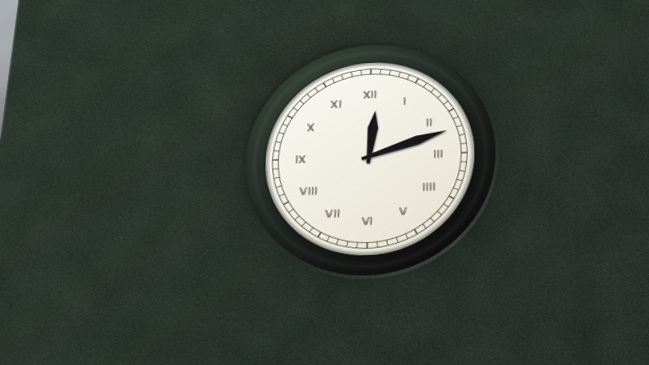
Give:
12h12
